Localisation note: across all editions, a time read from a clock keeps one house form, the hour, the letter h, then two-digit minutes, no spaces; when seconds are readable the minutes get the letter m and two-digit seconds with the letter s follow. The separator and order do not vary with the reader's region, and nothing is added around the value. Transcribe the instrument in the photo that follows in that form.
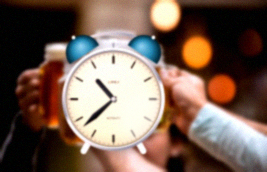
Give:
10h38
